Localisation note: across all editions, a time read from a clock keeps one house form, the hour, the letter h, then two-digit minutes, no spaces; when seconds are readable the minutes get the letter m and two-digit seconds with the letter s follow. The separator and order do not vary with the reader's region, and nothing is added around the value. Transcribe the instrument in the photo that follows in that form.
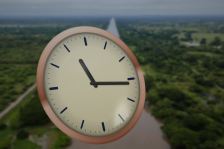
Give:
11h16
